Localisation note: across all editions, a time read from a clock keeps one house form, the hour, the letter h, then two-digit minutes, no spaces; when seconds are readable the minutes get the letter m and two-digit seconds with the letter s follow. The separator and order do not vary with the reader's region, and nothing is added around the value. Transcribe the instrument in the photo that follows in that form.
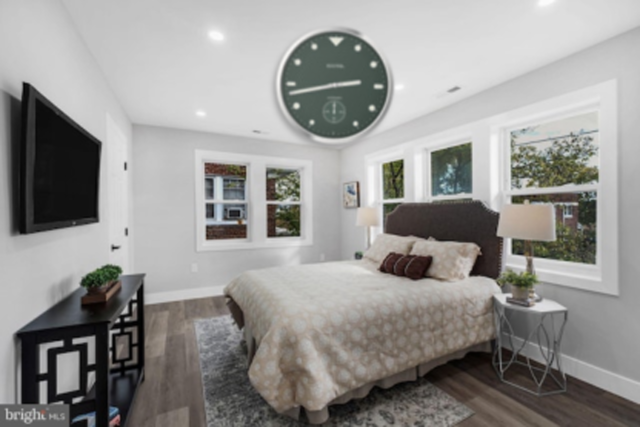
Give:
2h43
